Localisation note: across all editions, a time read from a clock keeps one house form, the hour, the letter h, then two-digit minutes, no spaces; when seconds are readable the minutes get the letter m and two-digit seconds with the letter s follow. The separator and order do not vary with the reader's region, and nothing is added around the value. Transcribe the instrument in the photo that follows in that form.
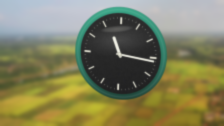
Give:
11h16
